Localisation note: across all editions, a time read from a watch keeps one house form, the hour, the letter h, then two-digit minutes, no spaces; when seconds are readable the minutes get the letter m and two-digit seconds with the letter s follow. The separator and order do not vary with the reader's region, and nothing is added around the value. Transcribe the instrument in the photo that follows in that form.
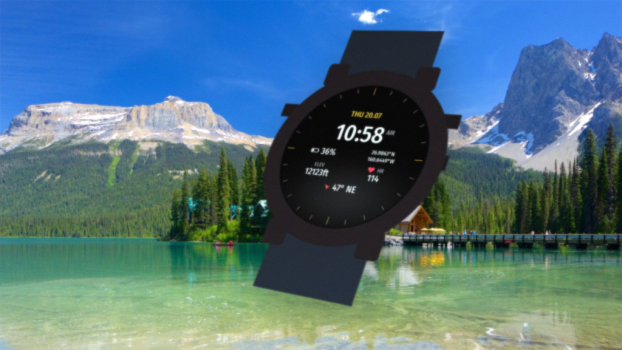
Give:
10h58
